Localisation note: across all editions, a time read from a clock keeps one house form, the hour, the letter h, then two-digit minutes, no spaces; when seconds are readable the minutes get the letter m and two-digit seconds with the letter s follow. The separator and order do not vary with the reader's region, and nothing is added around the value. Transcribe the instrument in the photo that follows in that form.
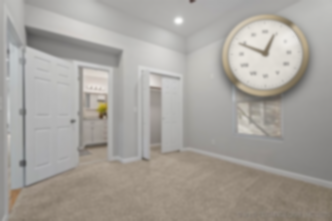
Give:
12h49
